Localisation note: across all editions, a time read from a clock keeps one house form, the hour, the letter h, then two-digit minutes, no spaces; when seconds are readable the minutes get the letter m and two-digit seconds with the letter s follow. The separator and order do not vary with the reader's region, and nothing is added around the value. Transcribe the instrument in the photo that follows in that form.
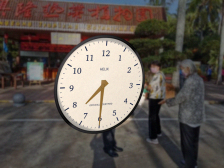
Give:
7h30
